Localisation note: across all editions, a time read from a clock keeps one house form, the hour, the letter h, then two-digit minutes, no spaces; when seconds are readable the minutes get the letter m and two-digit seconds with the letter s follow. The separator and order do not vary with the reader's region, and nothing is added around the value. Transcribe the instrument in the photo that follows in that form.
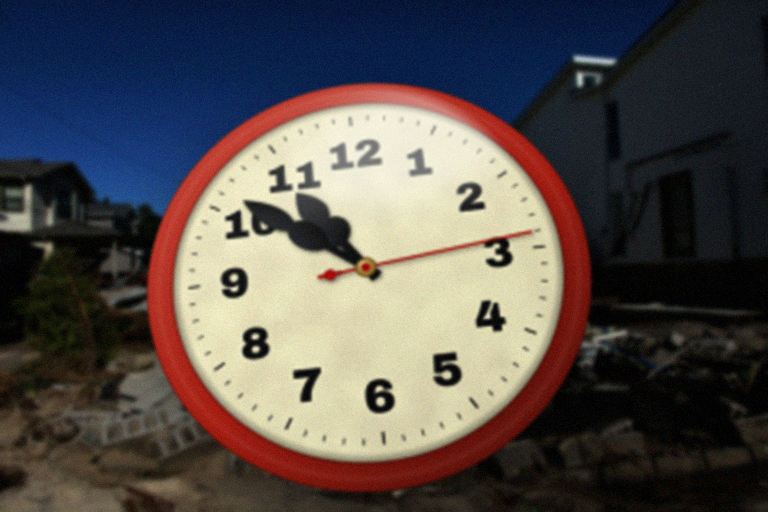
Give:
10h51m14s
